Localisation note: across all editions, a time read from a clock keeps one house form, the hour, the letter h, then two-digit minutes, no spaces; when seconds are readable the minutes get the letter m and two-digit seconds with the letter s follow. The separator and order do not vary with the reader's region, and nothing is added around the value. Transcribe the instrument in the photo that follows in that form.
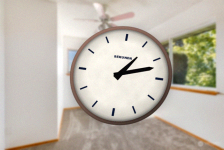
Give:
1h12
